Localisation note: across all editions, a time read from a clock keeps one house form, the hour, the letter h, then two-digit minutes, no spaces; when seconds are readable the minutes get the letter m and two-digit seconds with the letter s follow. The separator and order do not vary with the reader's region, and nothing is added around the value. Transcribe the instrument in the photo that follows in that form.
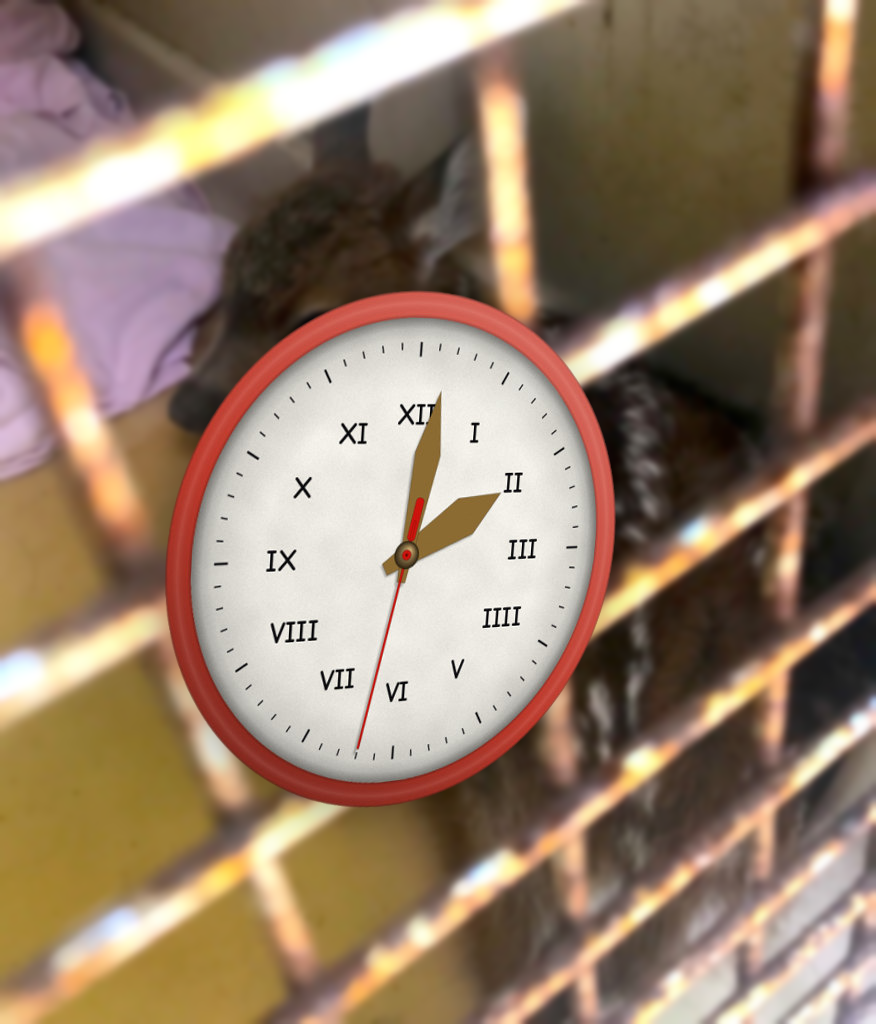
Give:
2h01m32s
